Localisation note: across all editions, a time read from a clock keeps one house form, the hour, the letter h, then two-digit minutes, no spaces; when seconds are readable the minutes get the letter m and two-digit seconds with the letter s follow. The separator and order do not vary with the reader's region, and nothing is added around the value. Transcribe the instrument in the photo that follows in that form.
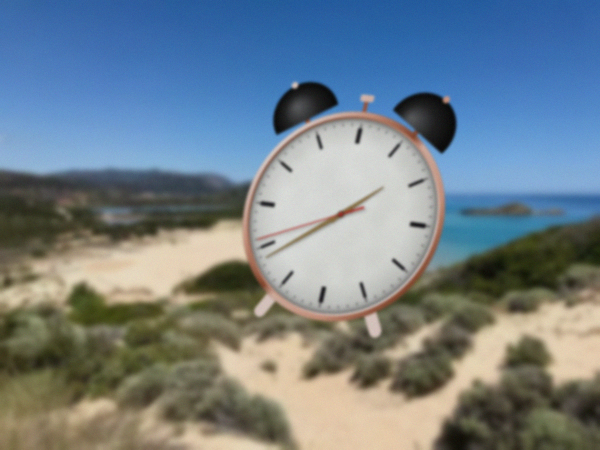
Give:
1h38m41s
